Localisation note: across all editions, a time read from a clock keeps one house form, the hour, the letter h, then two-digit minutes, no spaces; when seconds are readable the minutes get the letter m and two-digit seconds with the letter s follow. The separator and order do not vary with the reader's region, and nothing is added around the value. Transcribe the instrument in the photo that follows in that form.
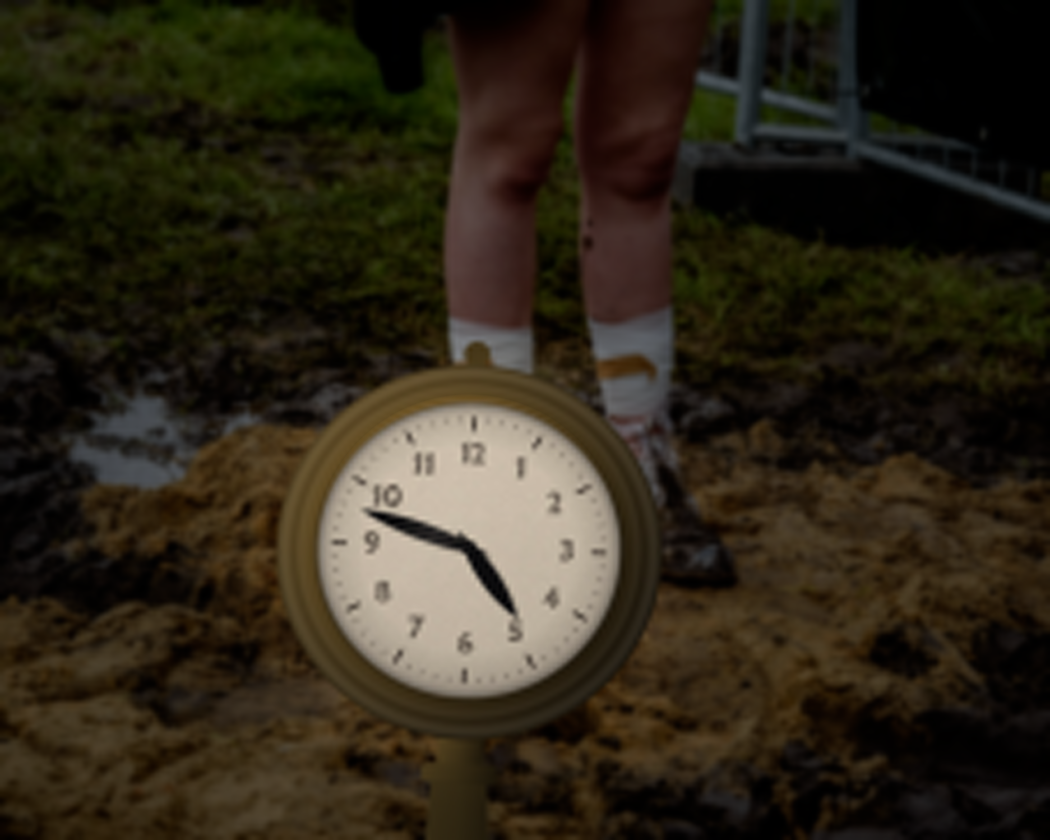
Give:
4h48
